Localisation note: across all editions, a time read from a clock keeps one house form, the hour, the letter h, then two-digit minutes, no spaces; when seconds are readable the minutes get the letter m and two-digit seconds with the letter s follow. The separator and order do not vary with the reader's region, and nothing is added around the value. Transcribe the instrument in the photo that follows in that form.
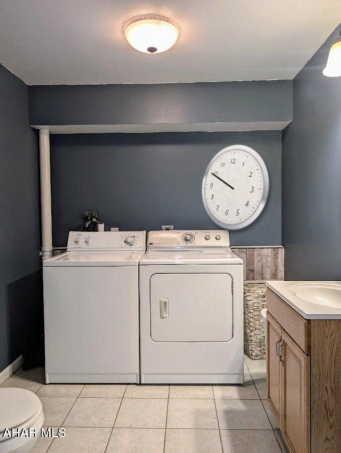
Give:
9h49
